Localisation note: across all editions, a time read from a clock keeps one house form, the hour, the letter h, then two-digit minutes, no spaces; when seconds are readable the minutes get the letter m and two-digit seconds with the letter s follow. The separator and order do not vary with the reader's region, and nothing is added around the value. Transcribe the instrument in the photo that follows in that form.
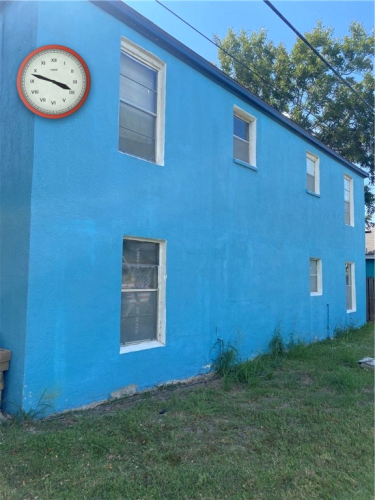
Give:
3h48
